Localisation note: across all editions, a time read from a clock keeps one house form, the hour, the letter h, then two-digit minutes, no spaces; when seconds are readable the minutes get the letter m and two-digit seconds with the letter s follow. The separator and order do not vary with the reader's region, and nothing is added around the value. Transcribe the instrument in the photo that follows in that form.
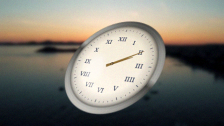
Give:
2h10
